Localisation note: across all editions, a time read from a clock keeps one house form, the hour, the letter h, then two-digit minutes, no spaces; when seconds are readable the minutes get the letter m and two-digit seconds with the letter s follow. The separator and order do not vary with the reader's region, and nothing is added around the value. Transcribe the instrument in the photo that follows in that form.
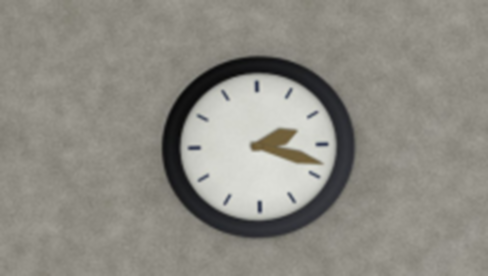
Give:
2h18
